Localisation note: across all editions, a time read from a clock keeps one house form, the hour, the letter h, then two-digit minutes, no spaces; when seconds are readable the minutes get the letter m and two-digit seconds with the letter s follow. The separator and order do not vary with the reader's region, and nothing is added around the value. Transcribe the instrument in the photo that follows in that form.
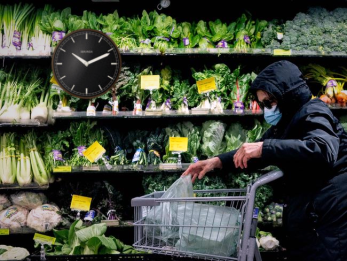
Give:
10h11
